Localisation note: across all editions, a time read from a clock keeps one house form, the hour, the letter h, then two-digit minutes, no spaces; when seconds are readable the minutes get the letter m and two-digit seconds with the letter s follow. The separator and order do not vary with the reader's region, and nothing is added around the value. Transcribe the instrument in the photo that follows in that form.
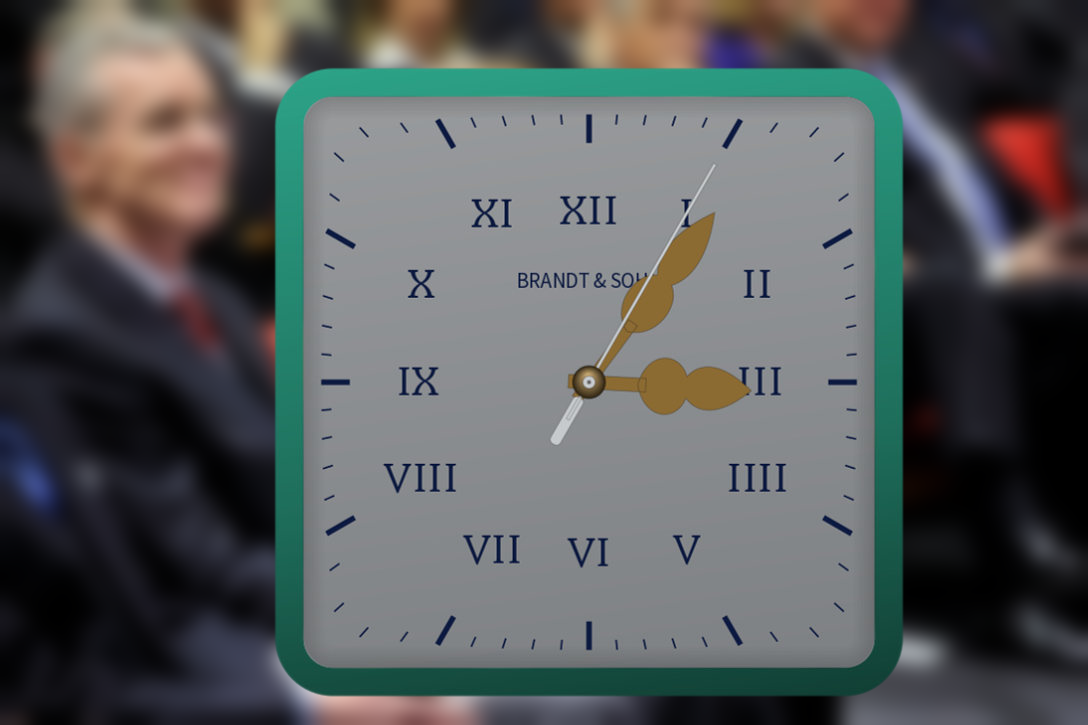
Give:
3h06m05s
